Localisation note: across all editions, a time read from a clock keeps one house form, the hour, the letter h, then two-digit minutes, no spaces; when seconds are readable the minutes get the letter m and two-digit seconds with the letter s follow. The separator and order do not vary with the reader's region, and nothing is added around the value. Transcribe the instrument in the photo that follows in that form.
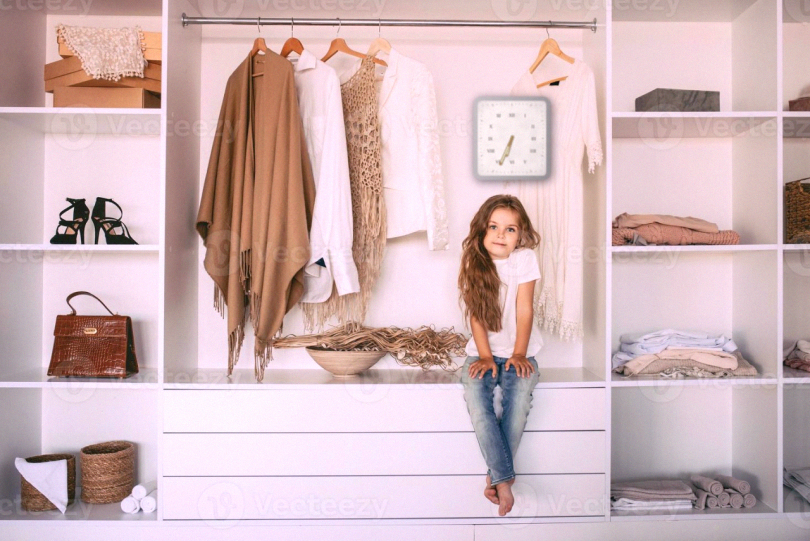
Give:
6h34
